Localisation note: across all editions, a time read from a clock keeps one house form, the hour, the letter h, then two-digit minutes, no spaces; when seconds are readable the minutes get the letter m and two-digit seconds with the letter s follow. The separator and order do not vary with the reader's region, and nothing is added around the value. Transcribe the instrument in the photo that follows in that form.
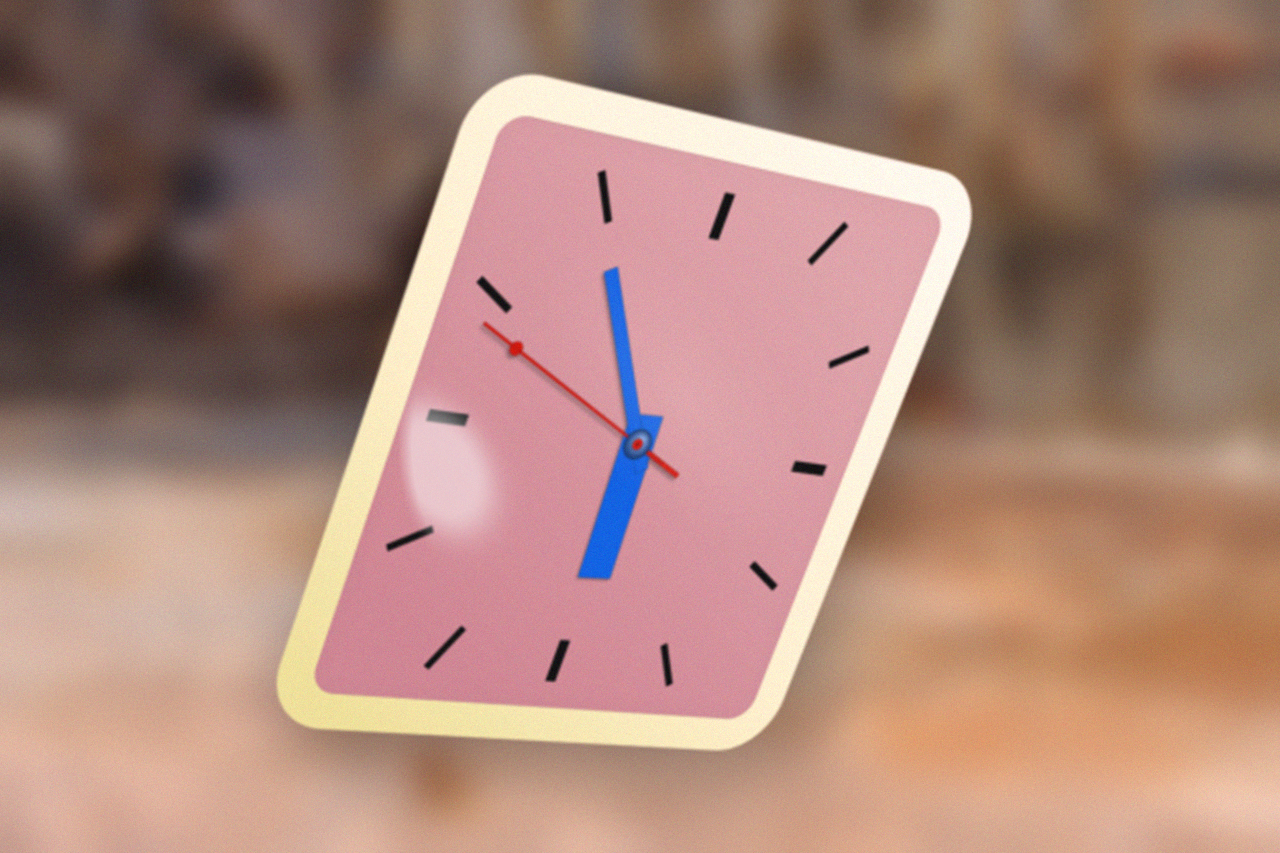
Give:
5h54m49s
